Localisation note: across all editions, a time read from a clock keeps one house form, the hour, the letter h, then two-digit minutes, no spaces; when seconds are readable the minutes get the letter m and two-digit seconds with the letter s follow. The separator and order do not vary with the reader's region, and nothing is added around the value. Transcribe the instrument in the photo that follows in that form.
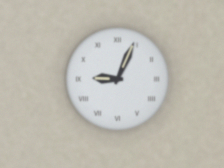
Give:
9h04
